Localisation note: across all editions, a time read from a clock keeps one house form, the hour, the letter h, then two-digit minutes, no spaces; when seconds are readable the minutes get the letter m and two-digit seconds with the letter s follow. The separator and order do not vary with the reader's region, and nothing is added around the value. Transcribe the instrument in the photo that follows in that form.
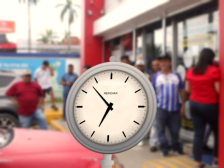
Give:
6h53
